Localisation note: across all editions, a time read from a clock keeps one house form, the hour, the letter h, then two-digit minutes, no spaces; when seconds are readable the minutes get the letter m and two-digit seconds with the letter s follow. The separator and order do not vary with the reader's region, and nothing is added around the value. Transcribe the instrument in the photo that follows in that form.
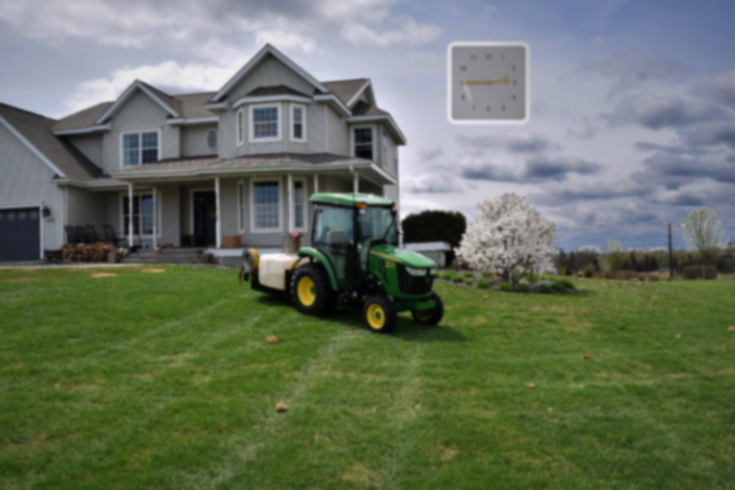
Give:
2h45
